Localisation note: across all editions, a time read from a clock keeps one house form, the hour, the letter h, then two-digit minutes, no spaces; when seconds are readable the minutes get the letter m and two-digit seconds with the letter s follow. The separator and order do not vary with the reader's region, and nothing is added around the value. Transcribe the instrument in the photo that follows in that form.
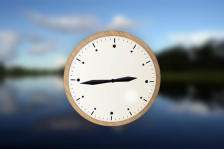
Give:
2h44
